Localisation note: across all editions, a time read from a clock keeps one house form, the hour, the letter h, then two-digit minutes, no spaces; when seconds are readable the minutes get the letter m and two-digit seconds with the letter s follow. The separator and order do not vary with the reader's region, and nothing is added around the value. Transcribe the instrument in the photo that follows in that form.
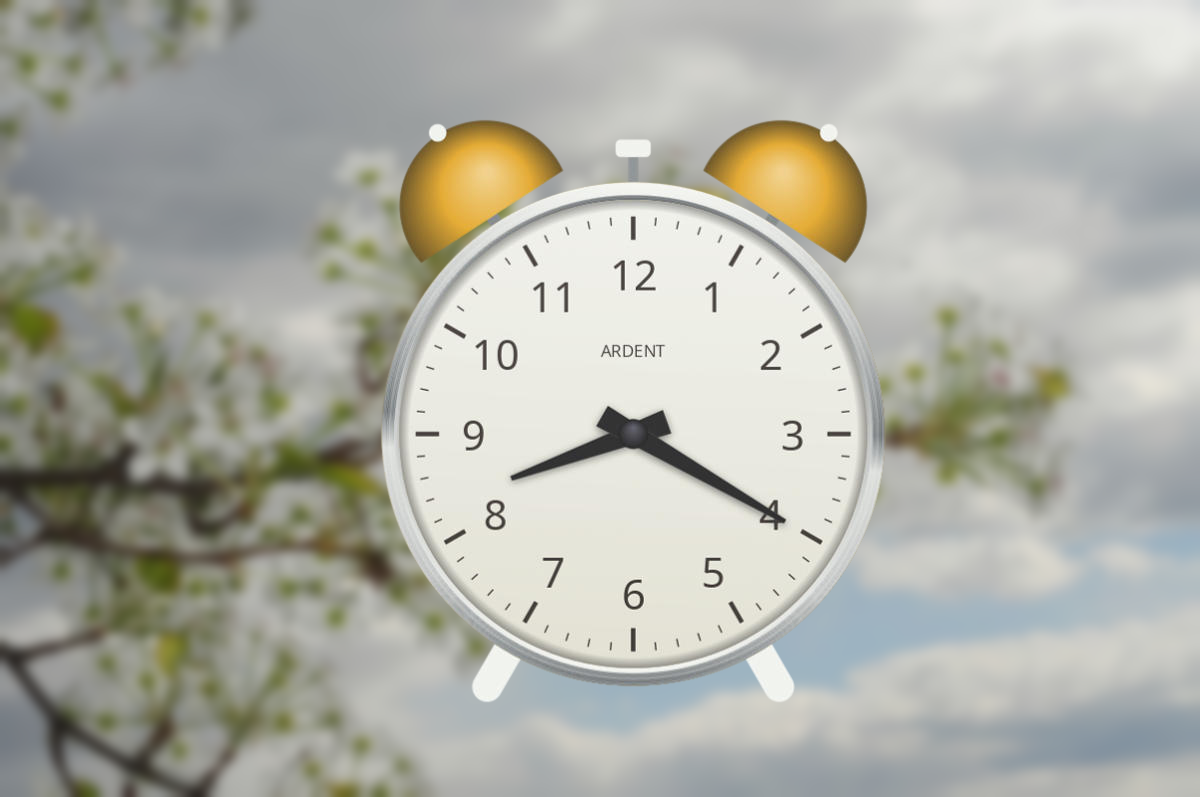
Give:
8h20
